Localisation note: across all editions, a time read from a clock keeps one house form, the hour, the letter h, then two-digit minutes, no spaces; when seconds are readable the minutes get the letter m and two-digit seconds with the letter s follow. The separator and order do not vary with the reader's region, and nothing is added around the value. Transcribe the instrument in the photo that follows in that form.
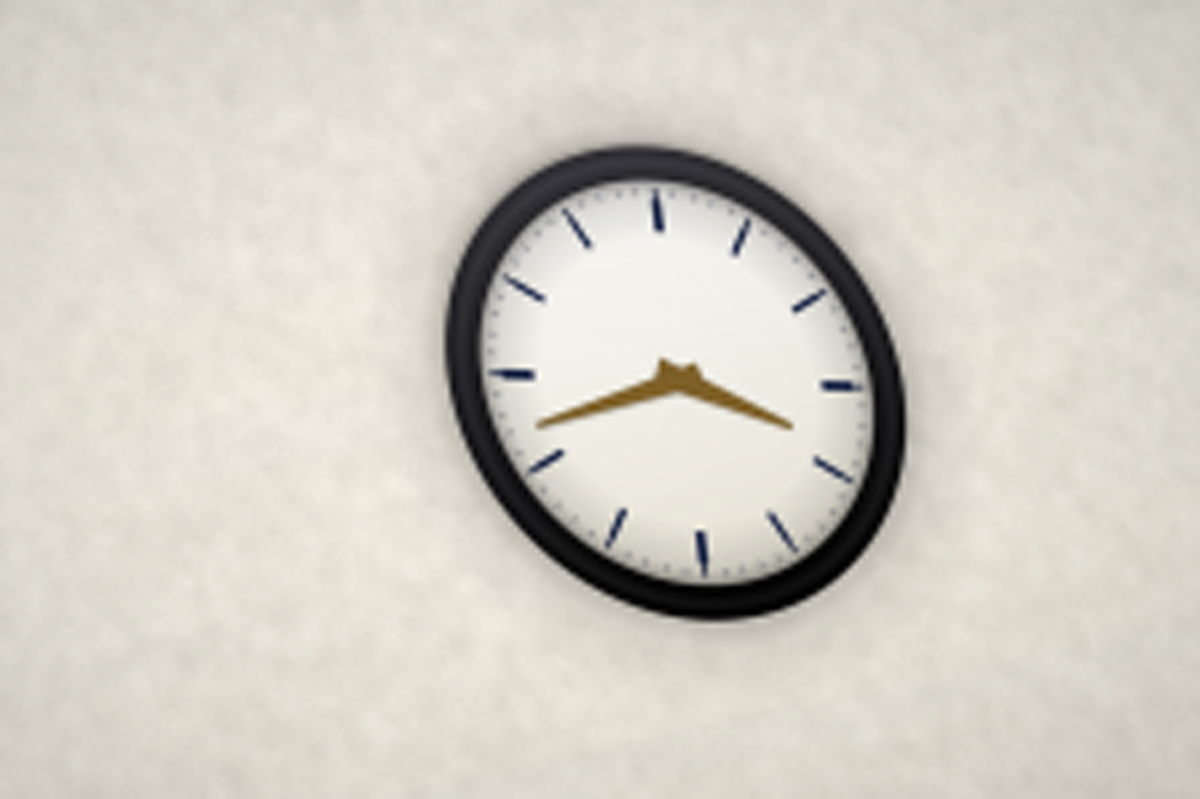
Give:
3h42
